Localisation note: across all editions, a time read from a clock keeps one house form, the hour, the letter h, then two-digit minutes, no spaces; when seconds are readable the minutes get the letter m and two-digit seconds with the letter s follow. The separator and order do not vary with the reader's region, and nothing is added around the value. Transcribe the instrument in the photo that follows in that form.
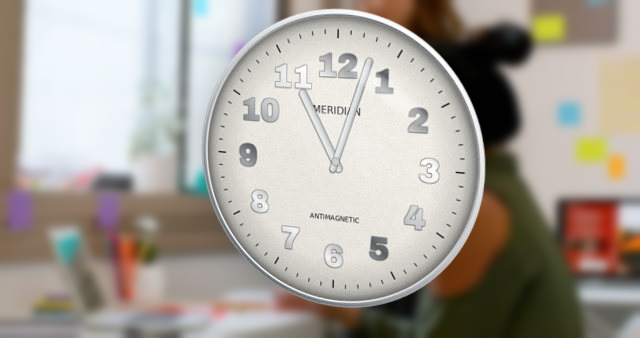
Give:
11h03
